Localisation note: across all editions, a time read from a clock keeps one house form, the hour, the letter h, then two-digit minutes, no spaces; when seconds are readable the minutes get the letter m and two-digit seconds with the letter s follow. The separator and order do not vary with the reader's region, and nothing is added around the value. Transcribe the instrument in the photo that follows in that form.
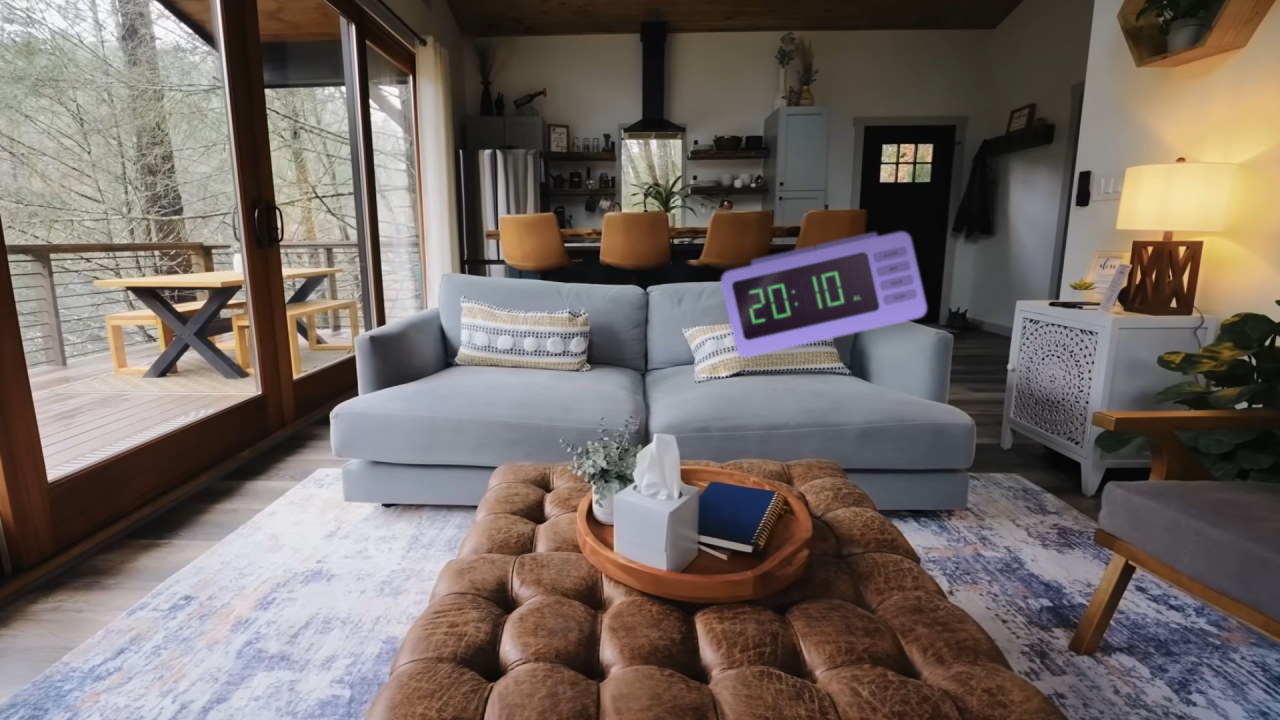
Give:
20h10
